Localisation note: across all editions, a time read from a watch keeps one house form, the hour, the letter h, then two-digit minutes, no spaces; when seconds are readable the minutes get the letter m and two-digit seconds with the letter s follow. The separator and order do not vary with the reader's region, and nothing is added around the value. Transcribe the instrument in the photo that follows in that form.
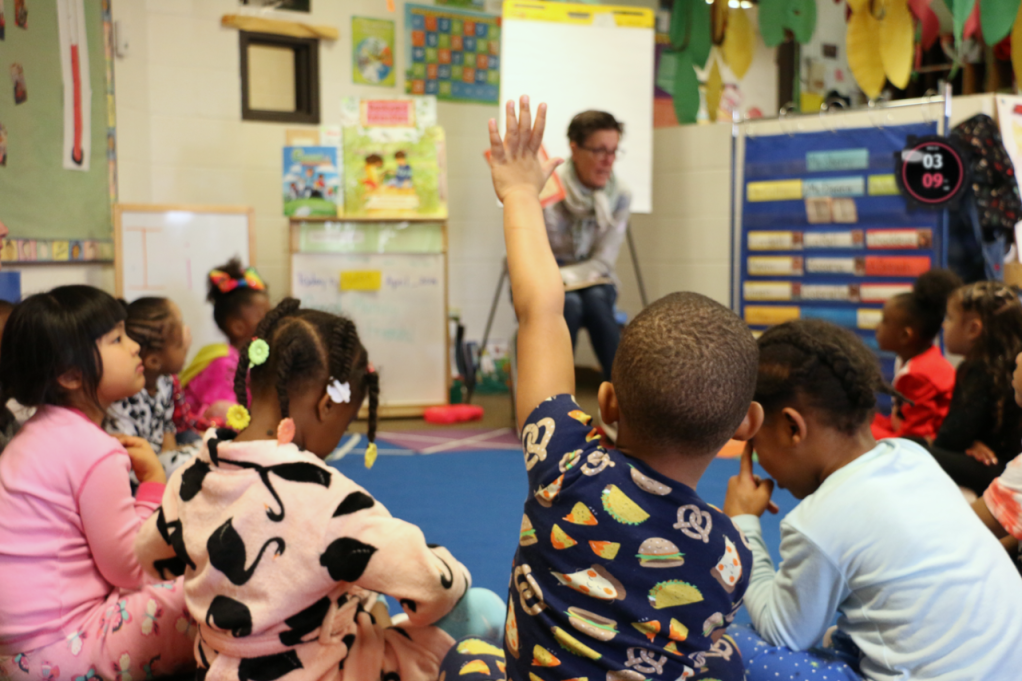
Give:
3h09
